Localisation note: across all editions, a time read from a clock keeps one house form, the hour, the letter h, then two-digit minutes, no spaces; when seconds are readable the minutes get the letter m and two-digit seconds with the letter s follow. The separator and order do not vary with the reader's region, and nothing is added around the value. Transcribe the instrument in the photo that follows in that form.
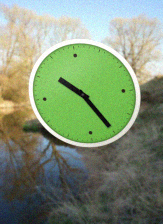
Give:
10h25
